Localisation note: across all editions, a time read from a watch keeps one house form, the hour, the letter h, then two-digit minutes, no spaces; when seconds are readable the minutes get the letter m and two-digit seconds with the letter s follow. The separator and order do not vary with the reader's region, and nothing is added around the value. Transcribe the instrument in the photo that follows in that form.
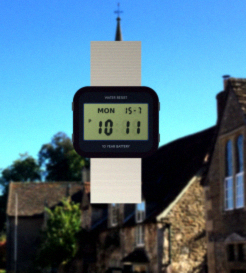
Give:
10h11
